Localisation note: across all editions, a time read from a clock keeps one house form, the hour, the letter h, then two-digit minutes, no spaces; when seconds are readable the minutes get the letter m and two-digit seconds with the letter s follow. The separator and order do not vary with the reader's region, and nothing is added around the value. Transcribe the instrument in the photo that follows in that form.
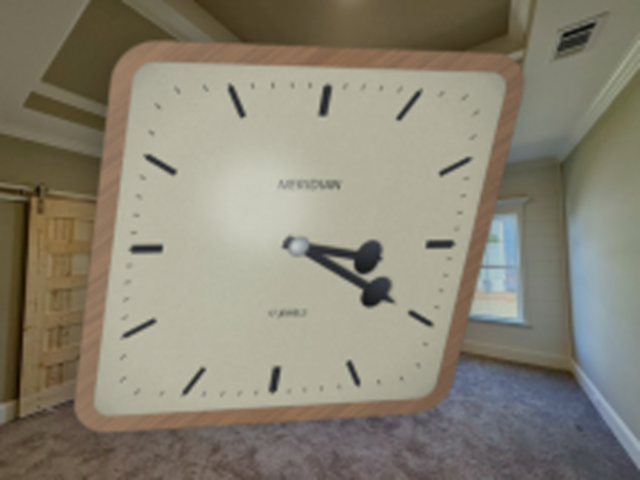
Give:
3h20
